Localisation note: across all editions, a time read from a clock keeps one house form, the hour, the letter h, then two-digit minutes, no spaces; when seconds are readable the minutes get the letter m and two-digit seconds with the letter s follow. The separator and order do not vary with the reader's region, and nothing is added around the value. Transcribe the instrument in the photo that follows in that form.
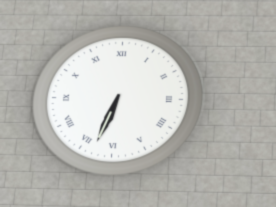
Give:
6h33
